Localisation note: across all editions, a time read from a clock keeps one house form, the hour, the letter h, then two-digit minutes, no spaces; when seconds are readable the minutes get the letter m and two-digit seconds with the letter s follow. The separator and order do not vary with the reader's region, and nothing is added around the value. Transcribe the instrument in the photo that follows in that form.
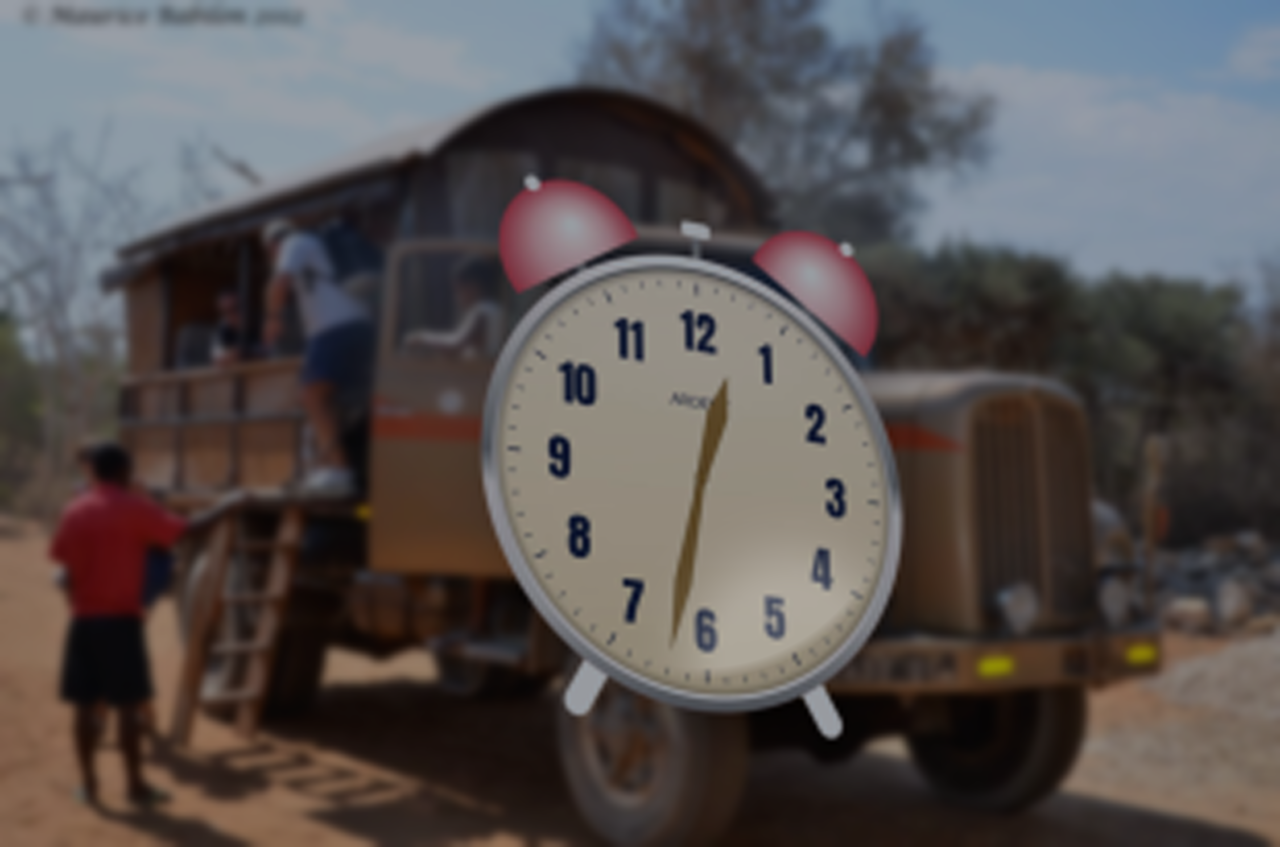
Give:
12h32
